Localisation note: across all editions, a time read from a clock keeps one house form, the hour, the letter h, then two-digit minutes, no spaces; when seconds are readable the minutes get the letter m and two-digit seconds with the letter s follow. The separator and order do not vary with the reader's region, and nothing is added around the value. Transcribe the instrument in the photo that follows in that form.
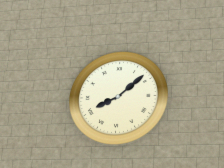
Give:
8h08
